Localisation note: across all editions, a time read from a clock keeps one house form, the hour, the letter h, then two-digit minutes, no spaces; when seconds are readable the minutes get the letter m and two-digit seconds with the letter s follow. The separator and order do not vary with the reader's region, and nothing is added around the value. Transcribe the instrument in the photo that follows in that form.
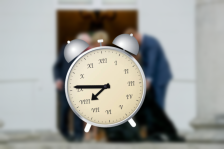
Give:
7h46
